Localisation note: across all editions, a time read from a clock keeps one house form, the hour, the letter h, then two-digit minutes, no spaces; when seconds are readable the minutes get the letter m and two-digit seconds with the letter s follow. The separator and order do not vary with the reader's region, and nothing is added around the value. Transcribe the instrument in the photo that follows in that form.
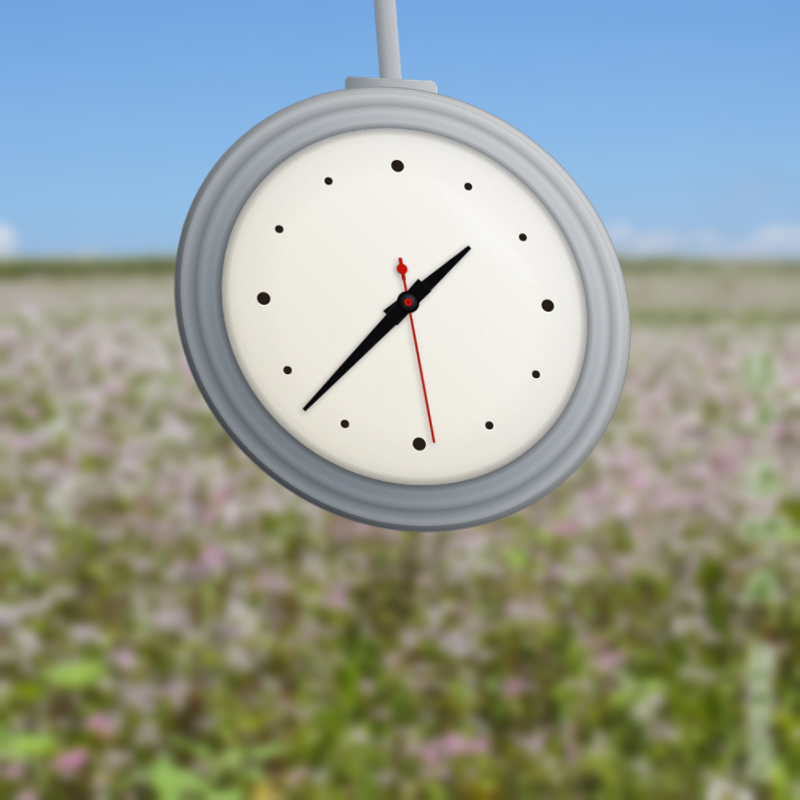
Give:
1h37m29s
